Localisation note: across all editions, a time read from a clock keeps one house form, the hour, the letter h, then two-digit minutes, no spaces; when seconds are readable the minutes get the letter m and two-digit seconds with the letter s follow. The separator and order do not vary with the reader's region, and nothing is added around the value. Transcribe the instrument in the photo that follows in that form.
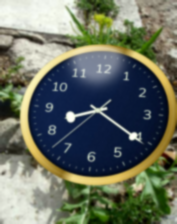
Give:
8h20m37s
